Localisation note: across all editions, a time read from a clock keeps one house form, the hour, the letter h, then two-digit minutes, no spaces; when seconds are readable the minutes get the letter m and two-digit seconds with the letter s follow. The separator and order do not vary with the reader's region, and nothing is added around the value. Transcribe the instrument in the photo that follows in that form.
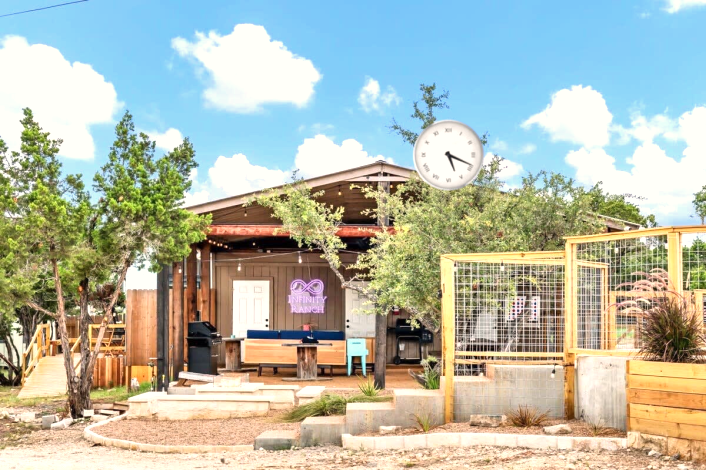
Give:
5h19
